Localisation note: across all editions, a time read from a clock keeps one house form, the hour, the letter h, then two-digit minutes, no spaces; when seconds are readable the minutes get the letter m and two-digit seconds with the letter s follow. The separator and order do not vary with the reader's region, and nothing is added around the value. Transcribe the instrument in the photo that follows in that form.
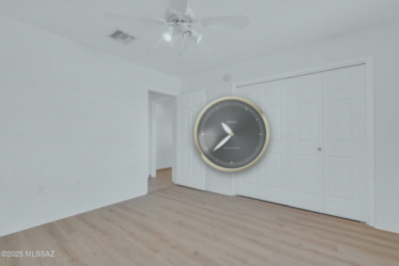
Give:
10h38
